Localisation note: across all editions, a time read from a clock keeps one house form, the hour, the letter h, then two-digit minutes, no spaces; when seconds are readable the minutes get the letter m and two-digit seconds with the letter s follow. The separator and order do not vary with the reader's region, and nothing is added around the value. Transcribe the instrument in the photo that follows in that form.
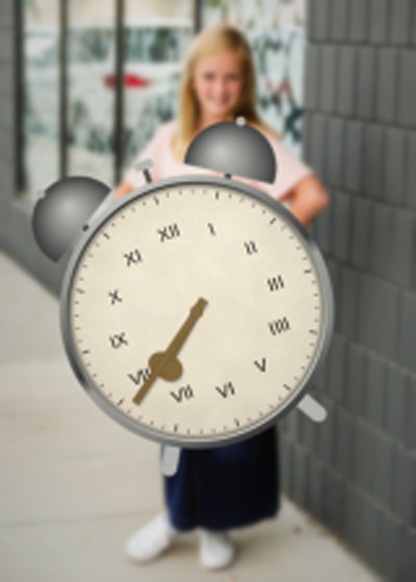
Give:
7h39
